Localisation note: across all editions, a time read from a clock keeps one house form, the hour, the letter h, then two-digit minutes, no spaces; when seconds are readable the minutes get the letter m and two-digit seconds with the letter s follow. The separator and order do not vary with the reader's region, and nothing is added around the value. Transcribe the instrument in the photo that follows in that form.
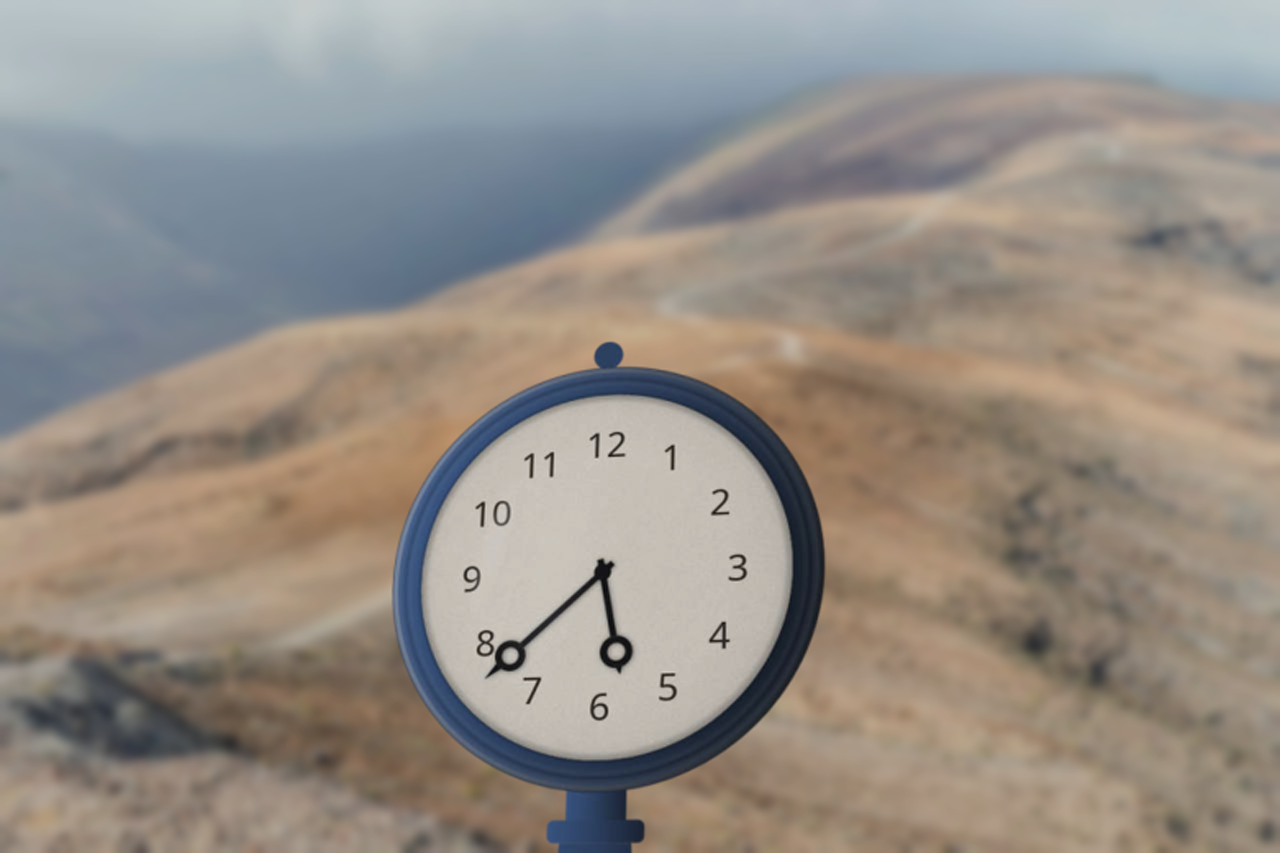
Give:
5h38
